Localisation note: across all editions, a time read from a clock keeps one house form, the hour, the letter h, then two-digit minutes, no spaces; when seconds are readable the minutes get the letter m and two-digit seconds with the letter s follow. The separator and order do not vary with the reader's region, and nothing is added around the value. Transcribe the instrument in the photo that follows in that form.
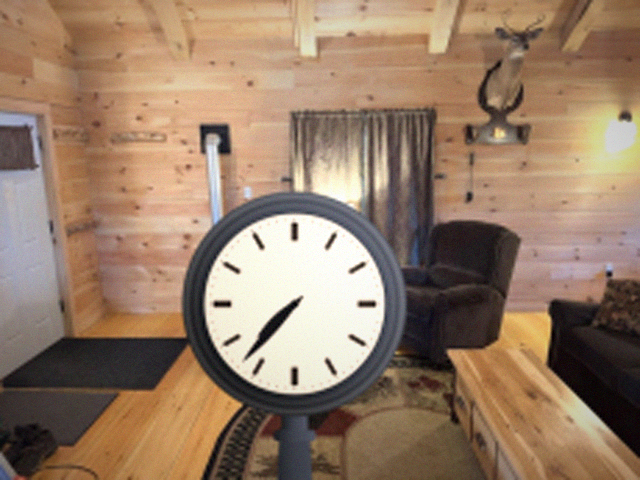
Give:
7h37
